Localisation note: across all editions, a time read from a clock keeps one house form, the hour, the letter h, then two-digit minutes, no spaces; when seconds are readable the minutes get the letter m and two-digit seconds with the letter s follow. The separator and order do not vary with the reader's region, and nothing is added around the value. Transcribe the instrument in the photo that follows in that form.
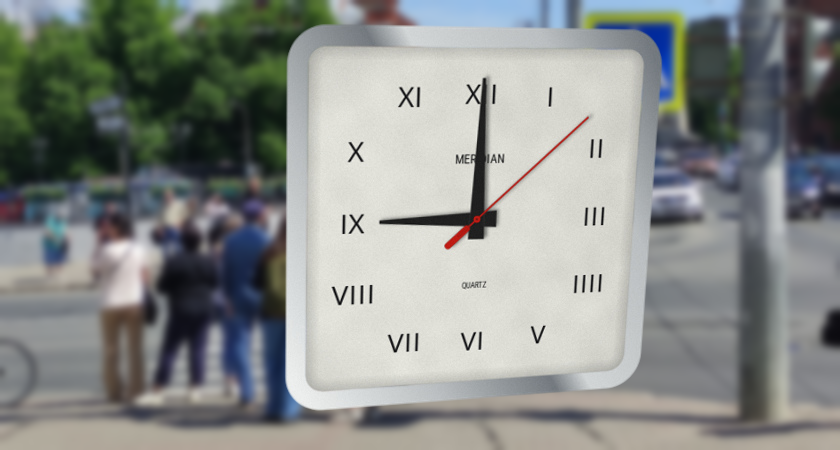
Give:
9h00m08s
